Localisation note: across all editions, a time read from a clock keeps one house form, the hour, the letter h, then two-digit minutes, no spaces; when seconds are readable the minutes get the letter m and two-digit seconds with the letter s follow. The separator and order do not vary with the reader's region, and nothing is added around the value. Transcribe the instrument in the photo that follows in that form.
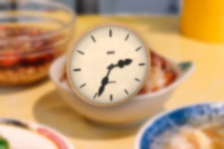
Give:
2h34
